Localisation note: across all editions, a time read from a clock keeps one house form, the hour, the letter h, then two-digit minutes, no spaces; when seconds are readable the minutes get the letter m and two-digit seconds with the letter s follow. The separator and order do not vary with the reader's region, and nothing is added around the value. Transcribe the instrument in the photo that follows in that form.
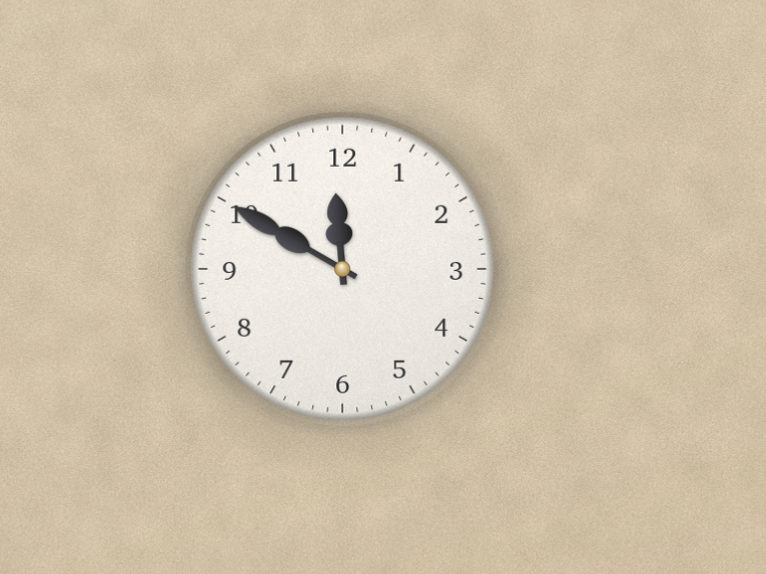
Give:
11h50
